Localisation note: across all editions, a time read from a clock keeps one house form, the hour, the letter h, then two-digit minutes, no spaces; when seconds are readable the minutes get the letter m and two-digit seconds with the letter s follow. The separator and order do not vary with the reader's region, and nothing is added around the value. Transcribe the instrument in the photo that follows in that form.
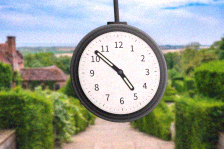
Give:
4h52
